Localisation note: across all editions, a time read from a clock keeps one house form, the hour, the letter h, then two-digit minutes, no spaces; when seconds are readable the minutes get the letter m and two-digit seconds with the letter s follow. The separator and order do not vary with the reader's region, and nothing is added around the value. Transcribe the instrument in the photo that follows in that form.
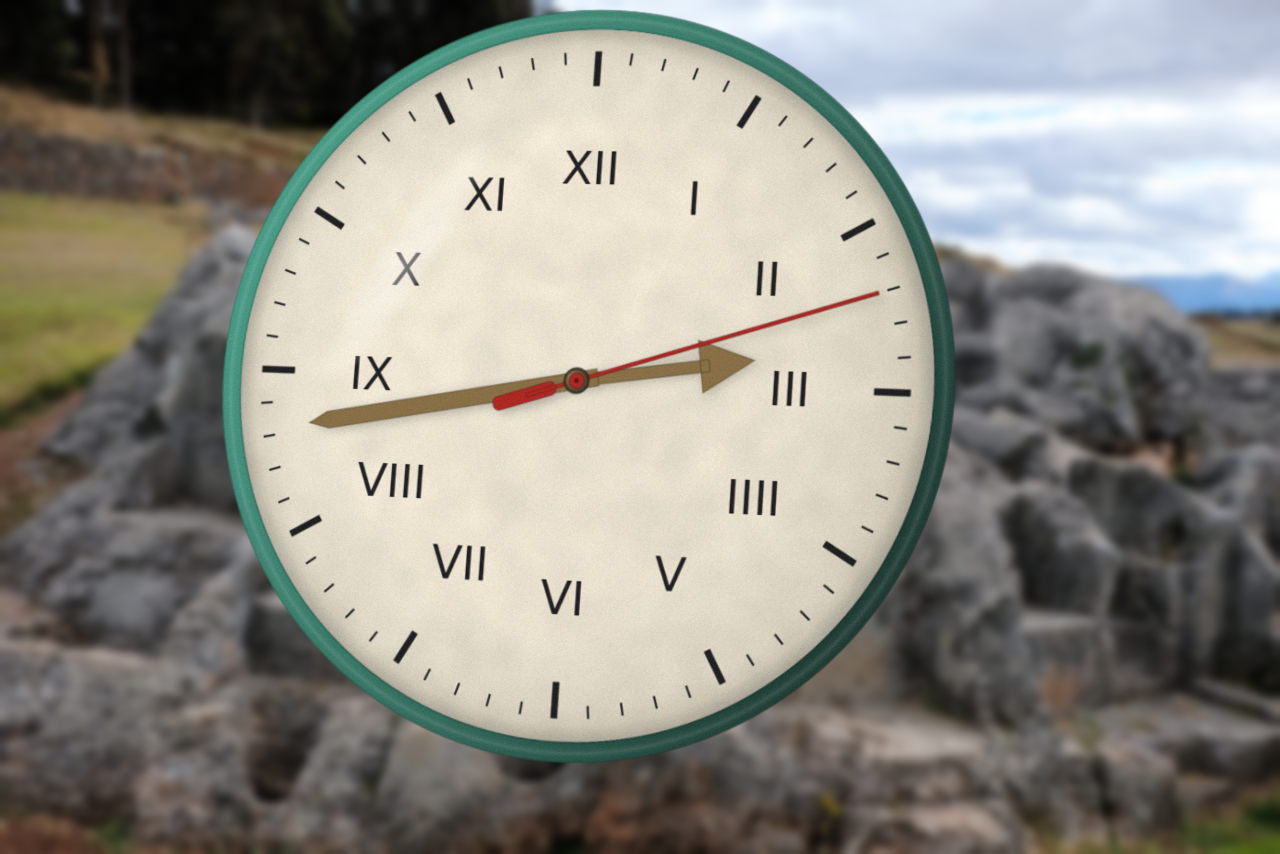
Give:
2h43m12s
